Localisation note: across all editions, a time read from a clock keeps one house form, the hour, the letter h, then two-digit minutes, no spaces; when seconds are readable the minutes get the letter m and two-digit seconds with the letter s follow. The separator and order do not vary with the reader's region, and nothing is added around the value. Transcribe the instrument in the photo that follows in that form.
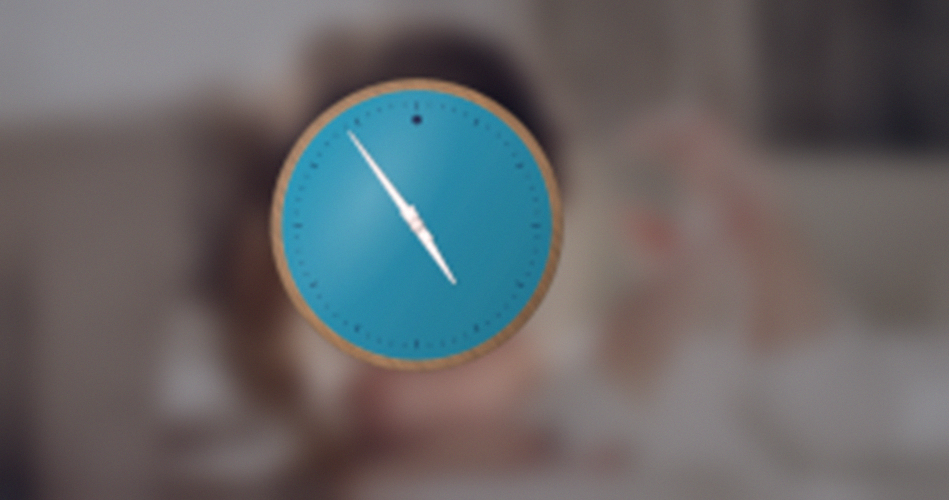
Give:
4h54
